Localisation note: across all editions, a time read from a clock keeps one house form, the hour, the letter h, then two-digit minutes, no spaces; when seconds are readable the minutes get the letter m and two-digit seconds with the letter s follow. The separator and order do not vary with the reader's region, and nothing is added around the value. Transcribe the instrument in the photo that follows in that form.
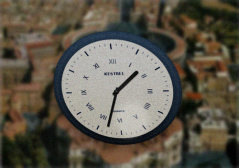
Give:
1h33
